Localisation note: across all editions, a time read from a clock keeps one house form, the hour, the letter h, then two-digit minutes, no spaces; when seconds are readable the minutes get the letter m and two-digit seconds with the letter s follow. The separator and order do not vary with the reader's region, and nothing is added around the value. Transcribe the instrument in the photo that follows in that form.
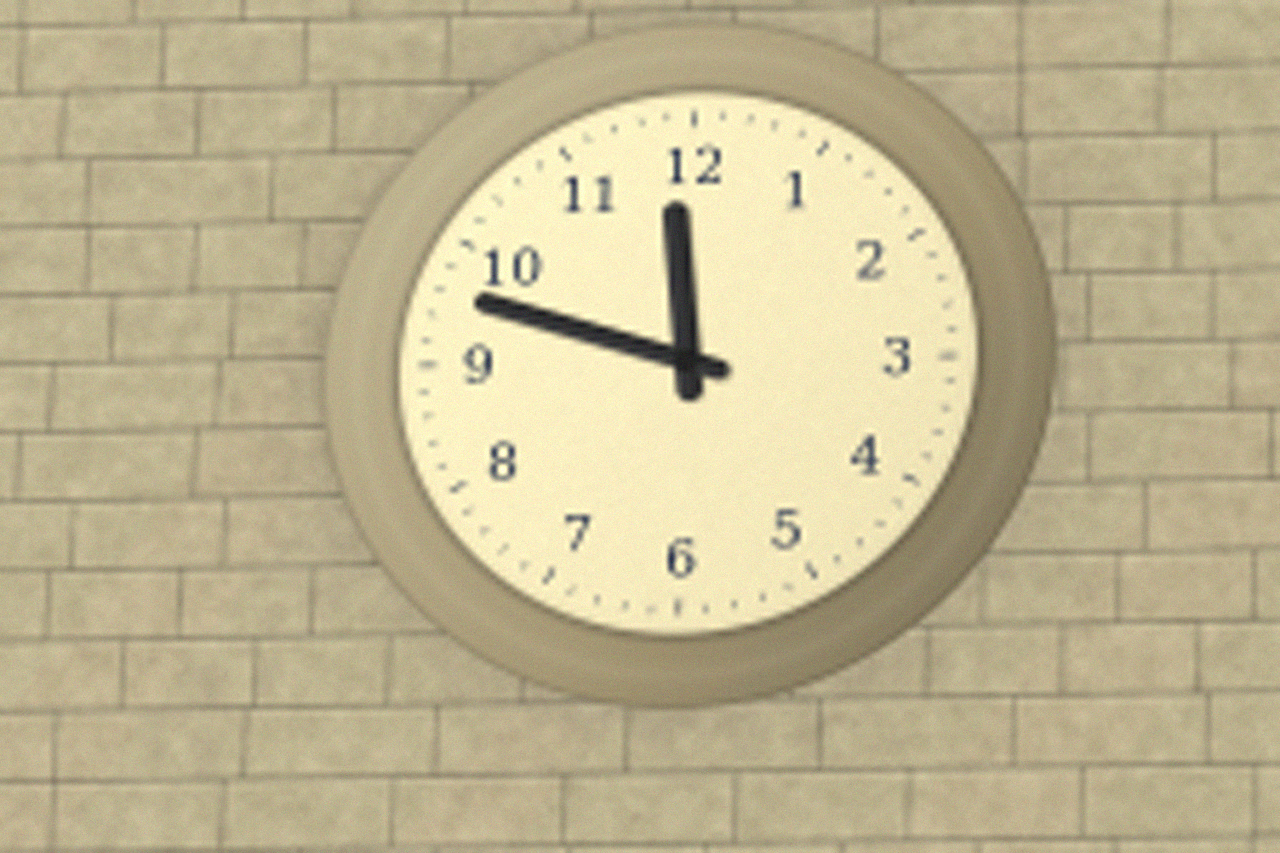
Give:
11h48
